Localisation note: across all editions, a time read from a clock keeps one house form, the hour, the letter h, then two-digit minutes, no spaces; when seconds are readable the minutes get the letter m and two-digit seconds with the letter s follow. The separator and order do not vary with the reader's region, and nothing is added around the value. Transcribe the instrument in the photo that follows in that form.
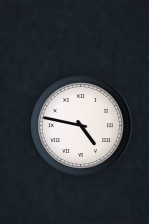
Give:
4h47
